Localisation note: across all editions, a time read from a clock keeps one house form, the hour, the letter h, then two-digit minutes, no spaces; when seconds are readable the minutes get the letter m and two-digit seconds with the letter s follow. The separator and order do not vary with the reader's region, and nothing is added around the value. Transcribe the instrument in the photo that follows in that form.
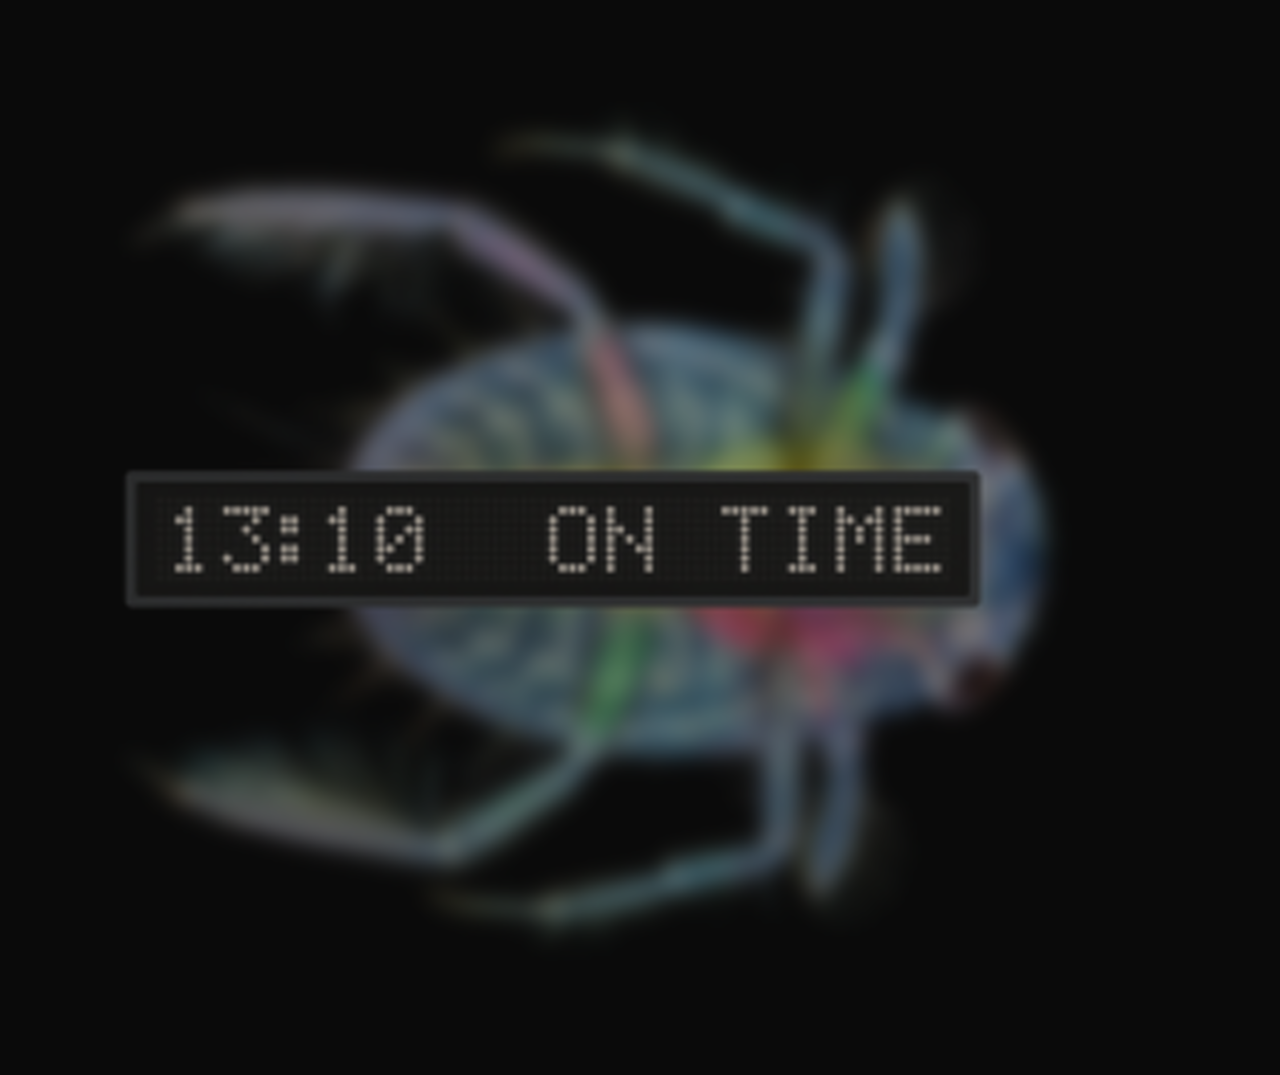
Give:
13h10
